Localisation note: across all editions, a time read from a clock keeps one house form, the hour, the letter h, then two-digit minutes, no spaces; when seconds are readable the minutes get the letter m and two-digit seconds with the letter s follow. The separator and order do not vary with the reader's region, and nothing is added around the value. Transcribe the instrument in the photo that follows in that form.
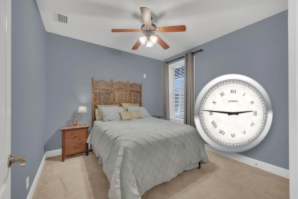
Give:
2h46
